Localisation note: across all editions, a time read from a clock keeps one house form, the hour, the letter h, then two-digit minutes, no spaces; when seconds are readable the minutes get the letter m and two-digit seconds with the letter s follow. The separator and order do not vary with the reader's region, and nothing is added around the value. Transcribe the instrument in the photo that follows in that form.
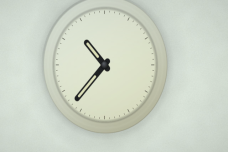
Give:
10h37
